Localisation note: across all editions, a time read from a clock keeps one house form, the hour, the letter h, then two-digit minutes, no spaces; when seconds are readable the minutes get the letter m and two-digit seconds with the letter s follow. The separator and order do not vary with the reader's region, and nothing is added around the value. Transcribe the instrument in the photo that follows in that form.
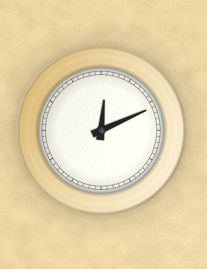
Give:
12h11
